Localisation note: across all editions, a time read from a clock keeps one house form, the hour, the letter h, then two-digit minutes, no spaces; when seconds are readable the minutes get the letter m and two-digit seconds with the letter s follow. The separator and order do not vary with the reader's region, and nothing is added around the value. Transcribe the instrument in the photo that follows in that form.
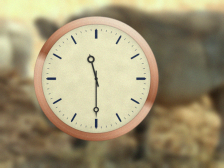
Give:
11h30
